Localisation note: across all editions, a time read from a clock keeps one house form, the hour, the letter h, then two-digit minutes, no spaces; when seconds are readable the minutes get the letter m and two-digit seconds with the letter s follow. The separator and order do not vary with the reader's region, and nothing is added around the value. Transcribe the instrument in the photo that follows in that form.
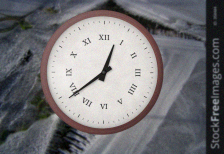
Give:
12h39
